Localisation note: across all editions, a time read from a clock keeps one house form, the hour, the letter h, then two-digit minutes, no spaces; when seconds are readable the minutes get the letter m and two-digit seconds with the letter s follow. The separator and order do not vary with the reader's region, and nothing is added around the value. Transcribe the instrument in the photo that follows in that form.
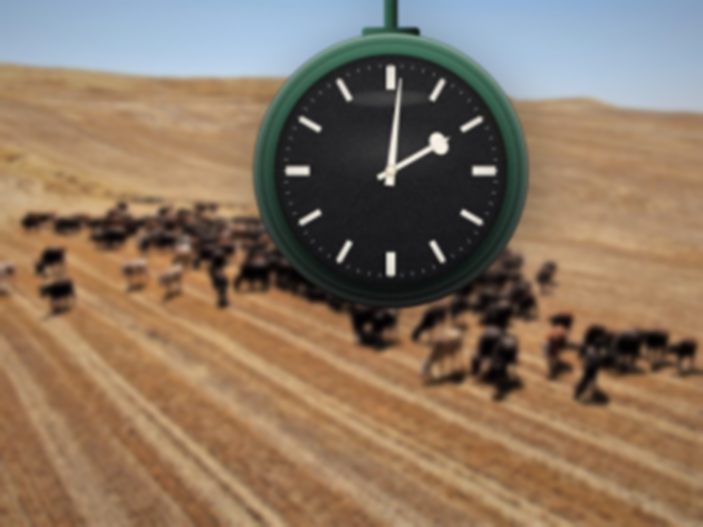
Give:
2h01
